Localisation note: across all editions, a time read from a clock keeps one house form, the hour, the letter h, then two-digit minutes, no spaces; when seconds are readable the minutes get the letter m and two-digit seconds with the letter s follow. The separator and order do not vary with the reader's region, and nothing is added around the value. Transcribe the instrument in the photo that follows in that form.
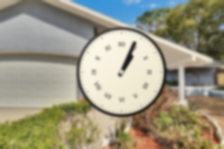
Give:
1h04
